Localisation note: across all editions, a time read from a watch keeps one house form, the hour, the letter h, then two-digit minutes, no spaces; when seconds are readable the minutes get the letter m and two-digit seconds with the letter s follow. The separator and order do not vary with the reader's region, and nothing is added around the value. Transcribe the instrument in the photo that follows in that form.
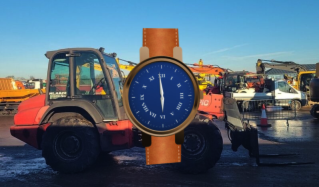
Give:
5h59
